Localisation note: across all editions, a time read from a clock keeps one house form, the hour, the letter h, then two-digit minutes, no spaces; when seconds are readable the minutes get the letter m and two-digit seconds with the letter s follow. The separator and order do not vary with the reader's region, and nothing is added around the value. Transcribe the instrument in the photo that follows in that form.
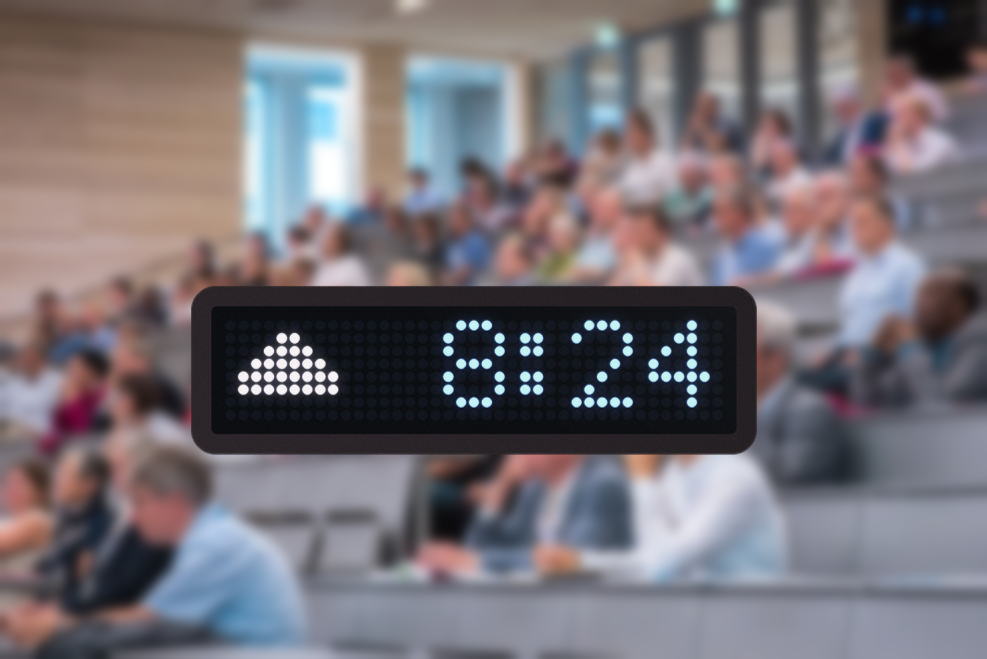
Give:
8h24
